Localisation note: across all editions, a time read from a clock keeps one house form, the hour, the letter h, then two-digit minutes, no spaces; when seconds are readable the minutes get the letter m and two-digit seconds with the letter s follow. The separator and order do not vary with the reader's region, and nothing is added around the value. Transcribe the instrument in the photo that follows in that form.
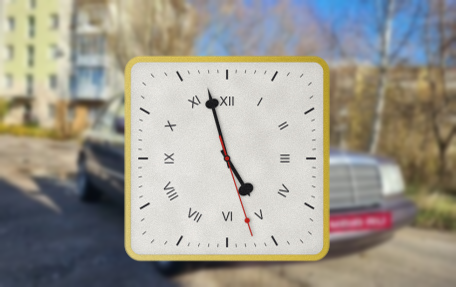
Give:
4h57m27s
